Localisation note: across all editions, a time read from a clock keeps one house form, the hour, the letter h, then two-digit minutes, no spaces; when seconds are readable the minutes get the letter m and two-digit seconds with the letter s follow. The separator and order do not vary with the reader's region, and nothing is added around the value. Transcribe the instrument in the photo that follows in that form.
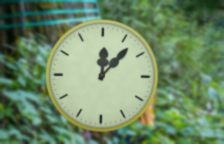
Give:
12h07
